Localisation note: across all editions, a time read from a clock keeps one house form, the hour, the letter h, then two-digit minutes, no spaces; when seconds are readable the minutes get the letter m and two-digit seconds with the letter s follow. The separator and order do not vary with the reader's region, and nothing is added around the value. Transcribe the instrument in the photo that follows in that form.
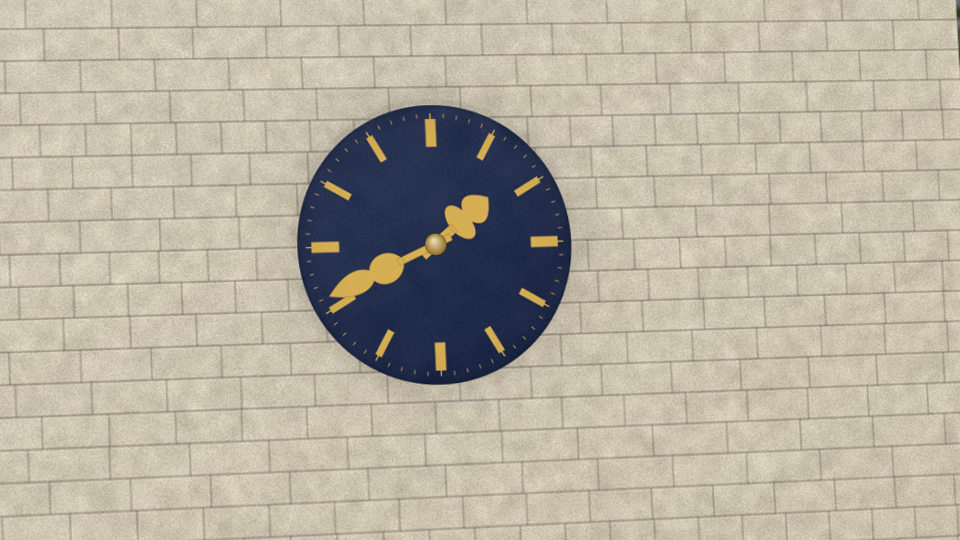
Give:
1h41
